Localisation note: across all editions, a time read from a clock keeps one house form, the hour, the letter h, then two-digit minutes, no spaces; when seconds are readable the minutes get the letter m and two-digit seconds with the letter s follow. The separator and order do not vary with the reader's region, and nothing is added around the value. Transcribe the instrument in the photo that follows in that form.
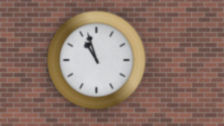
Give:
10h57
